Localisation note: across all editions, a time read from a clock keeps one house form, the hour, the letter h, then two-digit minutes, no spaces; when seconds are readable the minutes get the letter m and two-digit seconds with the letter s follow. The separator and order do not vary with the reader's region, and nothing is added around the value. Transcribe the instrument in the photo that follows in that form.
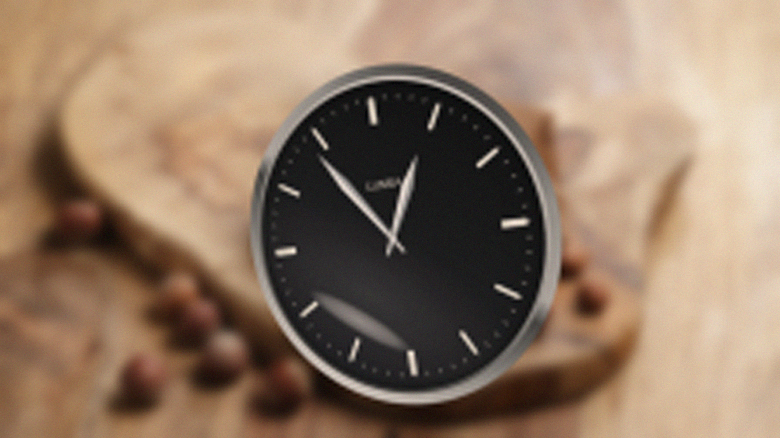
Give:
12h54
